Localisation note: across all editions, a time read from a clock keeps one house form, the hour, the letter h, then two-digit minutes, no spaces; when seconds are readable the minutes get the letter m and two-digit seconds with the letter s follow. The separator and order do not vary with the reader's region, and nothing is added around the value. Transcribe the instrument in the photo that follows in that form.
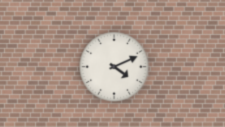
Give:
4h11
